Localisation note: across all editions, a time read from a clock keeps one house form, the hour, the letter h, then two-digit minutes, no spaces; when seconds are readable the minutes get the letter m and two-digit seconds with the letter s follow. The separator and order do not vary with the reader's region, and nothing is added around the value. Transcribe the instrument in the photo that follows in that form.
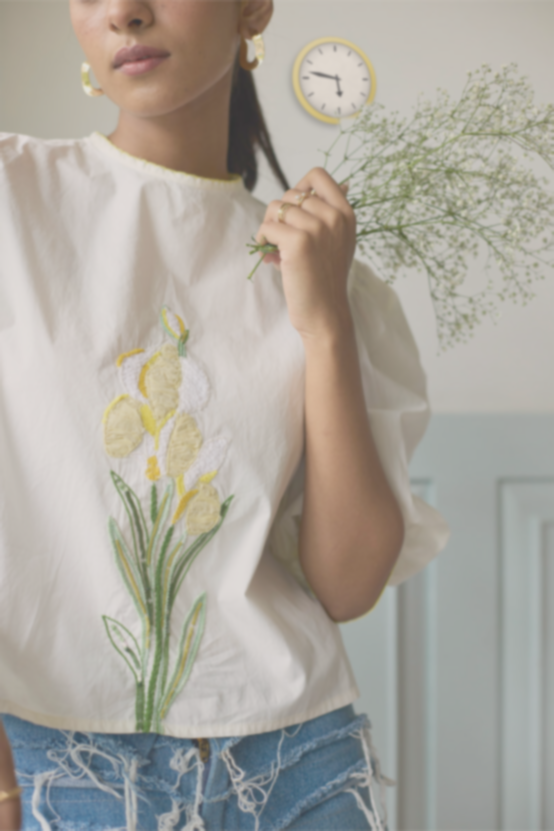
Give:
5h47
